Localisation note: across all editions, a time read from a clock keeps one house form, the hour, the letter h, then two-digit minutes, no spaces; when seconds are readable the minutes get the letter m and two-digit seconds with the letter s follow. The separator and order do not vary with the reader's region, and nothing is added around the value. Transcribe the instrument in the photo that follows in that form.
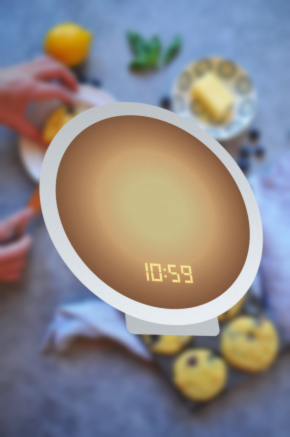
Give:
10h59
